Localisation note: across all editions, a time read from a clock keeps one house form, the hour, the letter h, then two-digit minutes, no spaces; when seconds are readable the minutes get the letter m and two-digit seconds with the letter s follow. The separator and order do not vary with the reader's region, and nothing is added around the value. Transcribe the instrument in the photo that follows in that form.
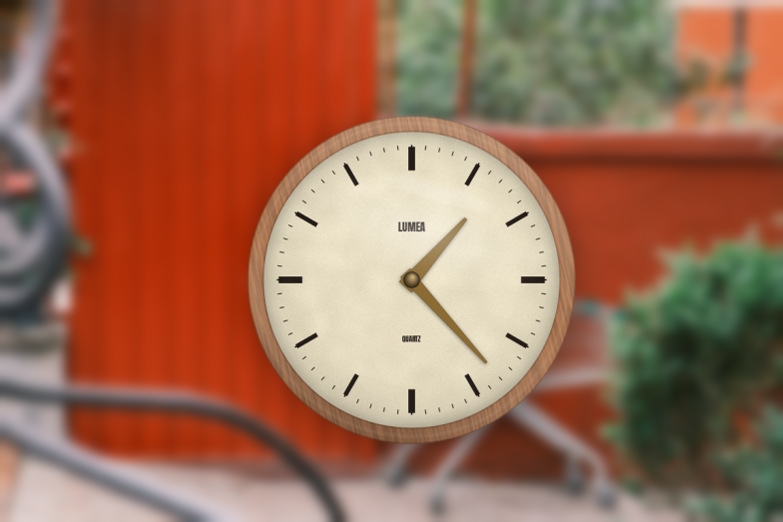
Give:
1h23
